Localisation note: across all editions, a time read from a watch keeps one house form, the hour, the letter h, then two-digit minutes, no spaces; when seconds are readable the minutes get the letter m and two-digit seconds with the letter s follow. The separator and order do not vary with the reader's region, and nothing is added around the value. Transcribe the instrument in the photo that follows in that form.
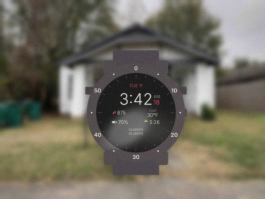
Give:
3h42
